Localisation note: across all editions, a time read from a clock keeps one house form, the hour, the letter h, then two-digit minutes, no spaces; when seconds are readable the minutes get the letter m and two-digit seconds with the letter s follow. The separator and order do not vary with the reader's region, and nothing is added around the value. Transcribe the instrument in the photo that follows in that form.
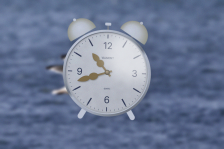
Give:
10h42
